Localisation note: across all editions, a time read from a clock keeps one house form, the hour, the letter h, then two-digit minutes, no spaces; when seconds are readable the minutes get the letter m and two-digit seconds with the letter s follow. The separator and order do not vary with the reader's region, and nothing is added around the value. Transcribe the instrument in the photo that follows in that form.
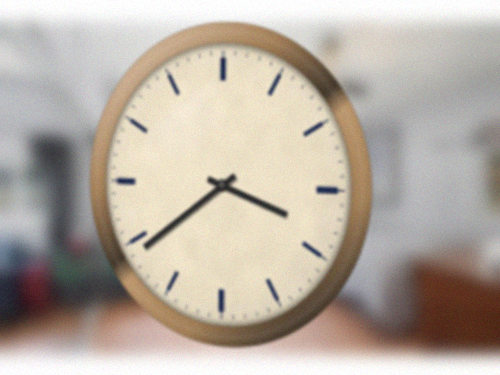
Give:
3h39
